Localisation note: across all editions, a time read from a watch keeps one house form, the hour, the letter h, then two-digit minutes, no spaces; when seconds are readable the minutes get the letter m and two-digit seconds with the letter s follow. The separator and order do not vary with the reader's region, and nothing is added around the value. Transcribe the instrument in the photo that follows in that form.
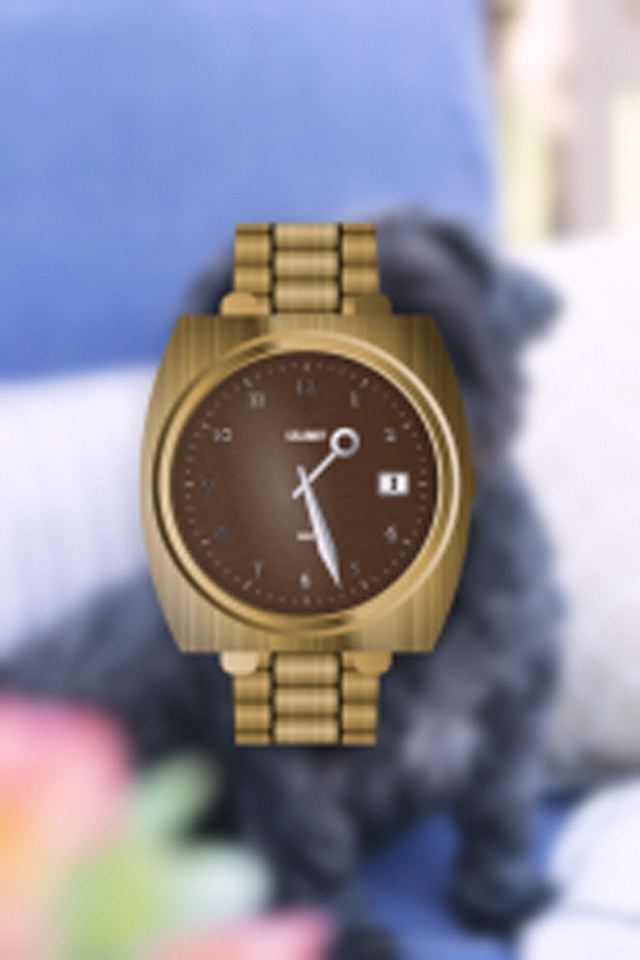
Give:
1h27
